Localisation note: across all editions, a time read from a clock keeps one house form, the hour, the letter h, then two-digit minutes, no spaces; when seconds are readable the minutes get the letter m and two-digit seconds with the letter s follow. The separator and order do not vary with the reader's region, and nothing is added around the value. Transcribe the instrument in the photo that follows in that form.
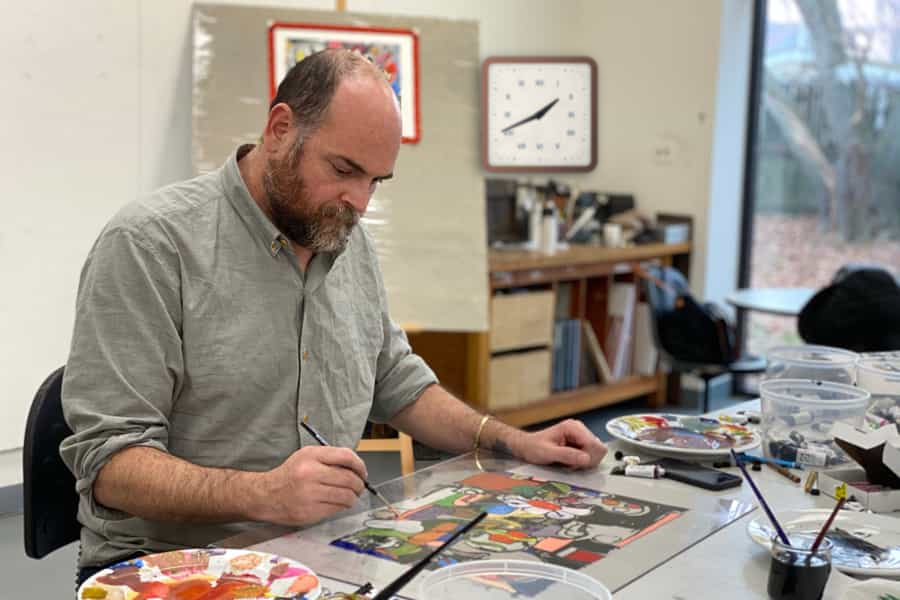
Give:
1h41
